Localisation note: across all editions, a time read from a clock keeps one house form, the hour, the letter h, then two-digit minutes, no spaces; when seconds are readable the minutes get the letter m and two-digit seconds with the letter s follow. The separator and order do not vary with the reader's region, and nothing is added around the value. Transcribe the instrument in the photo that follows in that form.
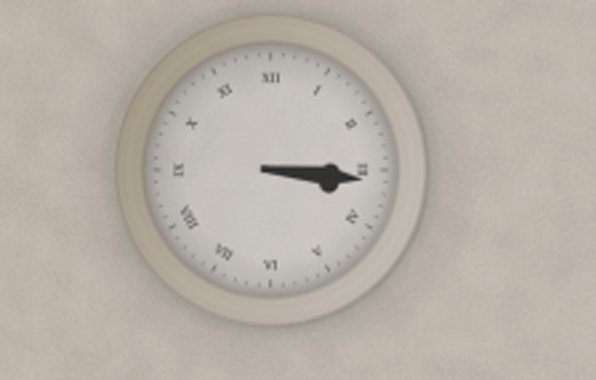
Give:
3h16
